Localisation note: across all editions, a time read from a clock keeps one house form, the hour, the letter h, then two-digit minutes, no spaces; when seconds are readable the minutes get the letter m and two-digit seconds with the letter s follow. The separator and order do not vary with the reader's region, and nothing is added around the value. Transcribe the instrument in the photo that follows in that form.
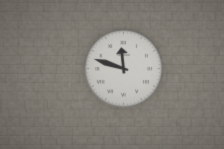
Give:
11h48
